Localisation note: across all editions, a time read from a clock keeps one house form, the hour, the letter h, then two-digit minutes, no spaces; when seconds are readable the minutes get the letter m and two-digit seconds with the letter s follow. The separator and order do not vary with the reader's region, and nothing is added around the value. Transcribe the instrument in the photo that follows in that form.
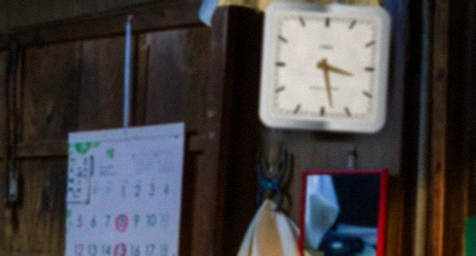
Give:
3h28
